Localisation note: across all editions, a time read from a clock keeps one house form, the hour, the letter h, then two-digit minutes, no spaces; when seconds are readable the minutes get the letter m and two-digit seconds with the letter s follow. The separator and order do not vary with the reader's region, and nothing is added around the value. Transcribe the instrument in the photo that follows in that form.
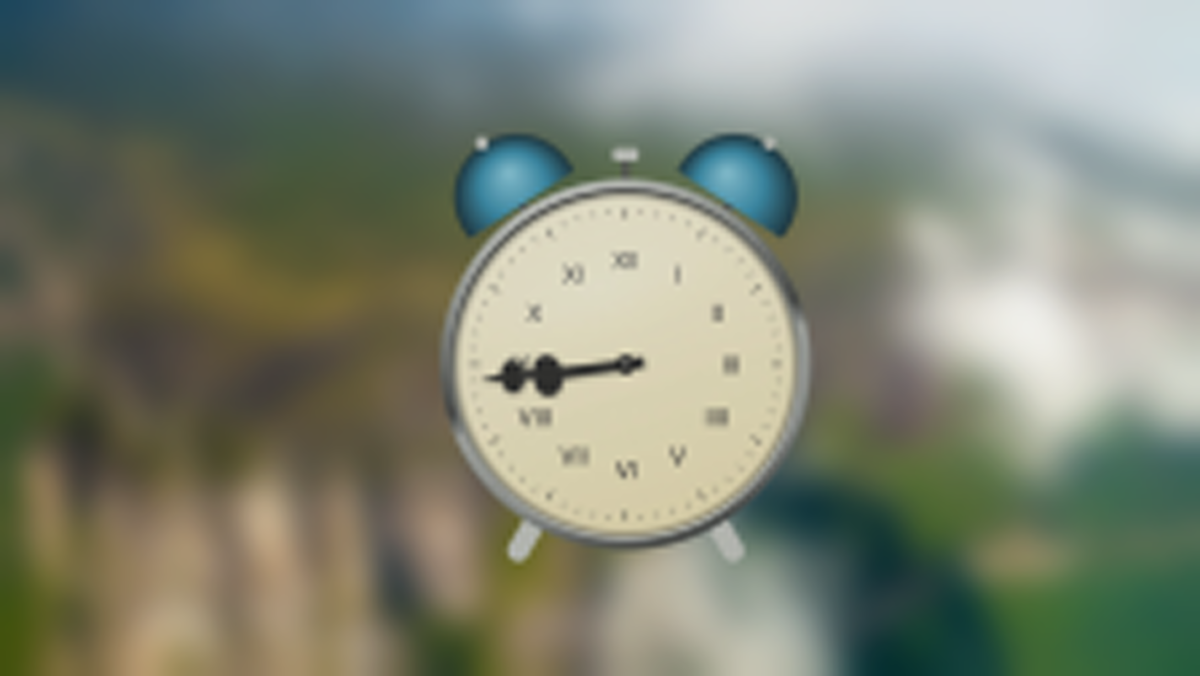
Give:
8h44
